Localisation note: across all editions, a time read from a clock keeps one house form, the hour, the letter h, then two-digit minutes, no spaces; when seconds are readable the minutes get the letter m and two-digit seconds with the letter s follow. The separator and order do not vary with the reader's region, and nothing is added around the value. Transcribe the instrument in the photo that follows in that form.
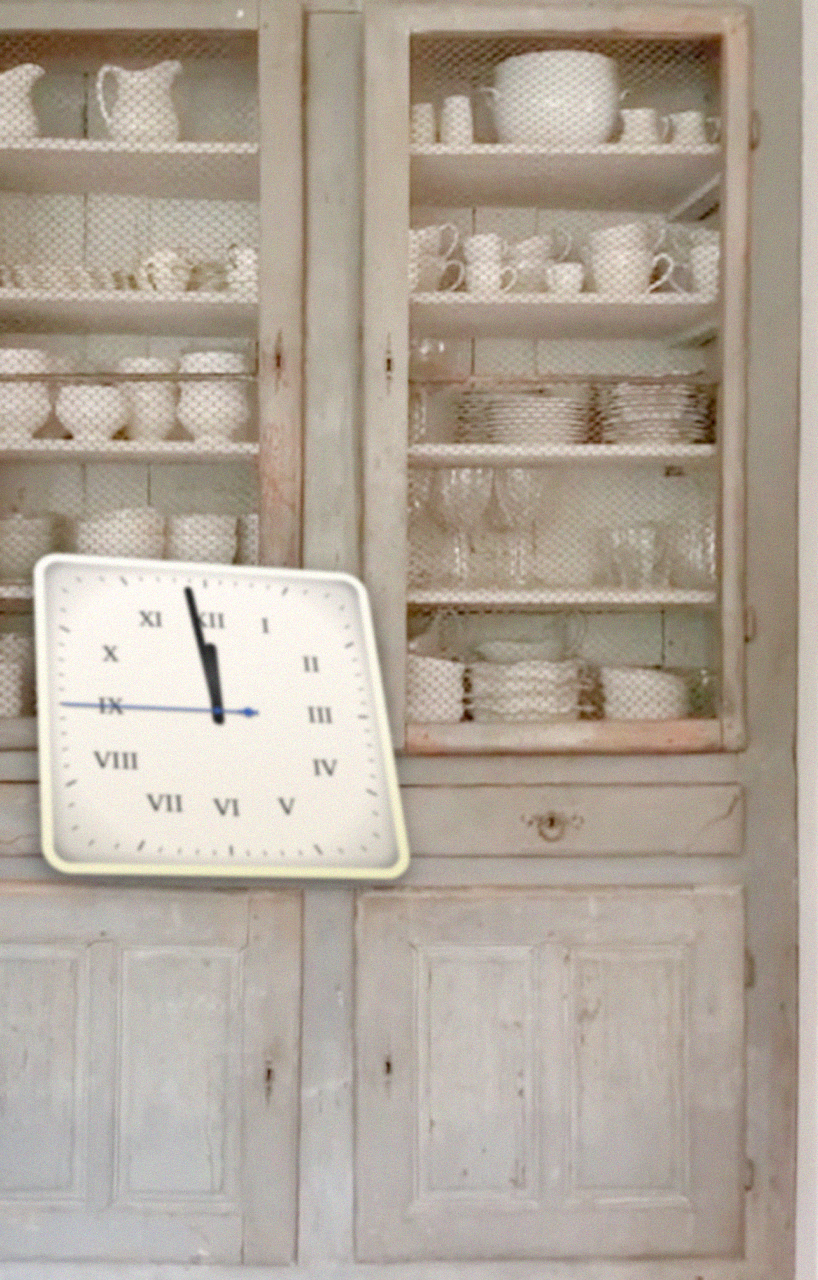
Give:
11h58m45s
